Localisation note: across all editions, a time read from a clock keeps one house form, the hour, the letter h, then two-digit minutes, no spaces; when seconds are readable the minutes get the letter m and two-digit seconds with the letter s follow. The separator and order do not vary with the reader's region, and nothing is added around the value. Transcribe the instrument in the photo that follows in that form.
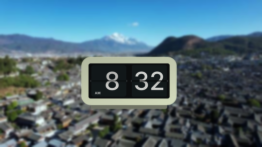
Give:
8h32
